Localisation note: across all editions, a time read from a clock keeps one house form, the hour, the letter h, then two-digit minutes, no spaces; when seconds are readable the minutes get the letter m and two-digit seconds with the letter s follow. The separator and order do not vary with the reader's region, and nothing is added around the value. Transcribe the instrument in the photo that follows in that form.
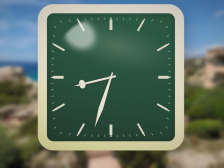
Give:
8h33
